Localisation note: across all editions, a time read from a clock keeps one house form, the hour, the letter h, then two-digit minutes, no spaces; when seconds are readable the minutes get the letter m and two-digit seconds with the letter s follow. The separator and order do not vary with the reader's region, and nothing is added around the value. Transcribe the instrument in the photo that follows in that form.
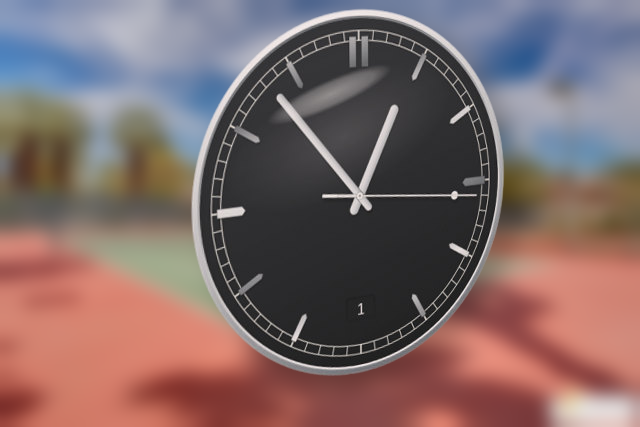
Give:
12h53m16s
